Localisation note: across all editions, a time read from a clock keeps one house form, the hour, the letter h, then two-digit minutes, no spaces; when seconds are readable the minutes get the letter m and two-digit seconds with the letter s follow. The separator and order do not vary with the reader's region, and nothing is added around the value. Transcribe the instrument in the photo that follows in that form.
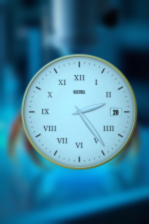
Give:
2h24
